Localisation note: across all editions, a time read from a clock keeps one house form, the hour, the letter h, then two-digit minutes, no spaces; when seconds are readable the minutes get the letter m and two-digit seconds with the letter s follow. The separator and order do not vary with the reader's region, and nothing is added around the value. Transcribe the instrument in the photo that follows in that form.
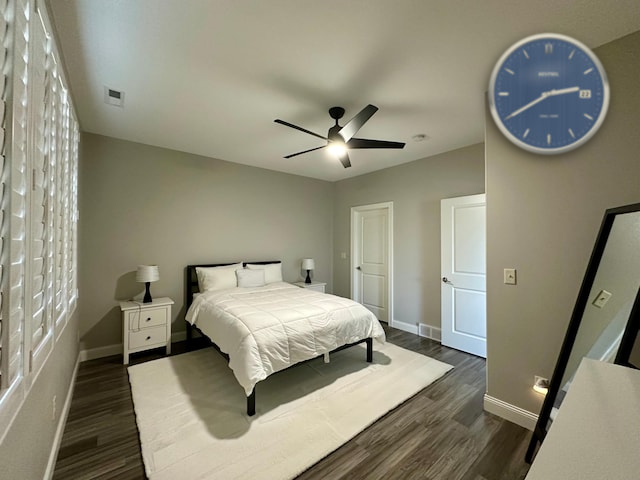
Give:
2h40
